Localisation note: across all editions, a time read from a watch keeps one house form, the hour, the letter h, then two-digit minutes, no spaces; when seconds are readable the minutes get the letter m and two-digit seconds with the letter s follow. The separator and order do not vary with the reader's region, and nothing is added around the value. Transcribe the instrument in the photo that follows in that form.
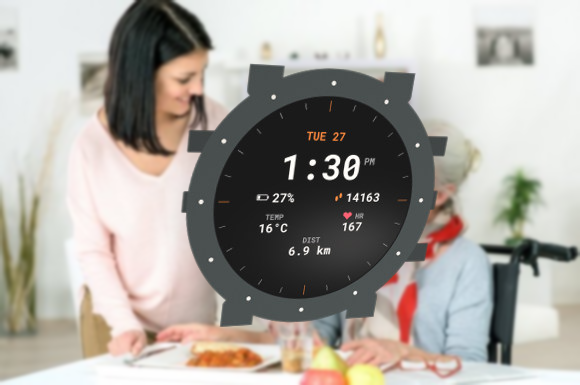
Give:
1h30
